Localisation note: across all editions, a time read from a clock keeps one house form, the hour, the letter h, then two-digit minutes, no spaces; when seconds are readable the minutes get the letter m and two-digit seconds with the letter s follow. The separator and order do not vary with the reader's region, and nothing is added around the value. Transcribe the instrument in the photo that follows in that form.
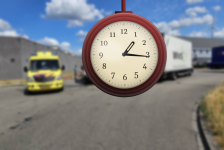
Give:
1h16
